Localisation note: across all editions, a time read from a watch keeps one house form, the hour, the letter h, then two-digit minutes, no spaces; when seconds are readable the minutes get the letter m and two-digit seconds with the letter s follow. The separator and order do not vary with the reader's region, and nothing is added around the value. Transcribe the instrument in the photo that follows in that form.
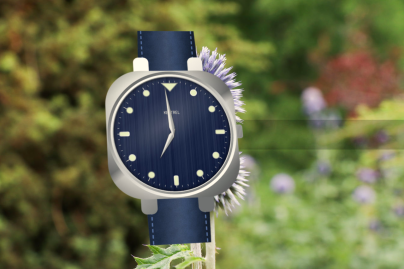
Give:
6h59
